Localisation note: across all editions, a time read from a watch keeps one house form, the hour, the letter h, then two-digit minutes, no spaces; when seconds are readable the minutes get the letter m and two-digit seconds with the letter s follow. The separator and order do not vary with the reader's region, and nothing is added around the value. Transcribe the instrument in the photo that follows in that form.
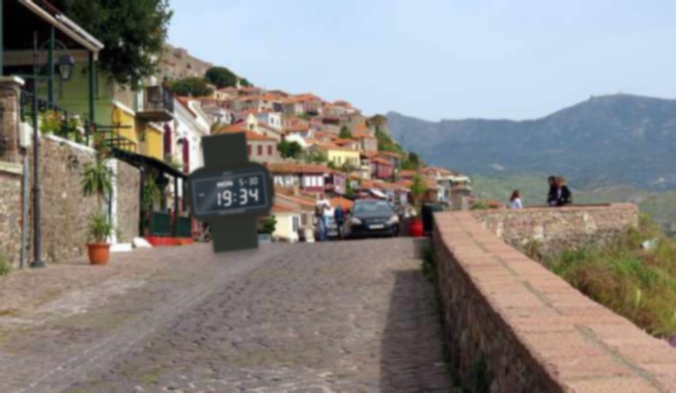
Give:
19h34
